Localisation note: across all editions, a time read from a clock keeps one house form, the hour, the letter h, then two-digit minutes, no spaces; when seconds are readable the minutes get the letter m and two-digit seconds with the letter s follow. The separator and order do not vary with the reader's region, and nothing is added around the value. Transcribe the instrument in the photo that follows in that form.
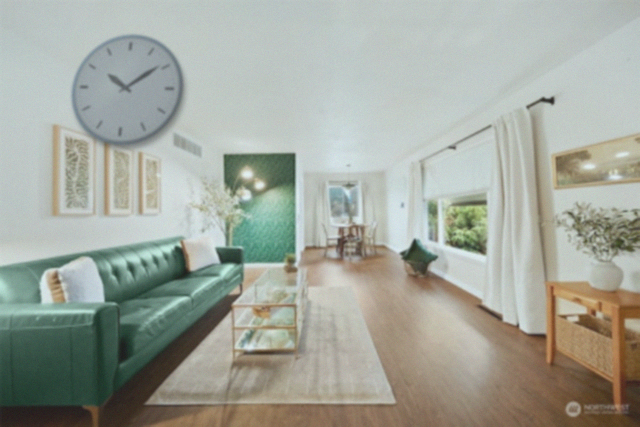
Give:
10h09
